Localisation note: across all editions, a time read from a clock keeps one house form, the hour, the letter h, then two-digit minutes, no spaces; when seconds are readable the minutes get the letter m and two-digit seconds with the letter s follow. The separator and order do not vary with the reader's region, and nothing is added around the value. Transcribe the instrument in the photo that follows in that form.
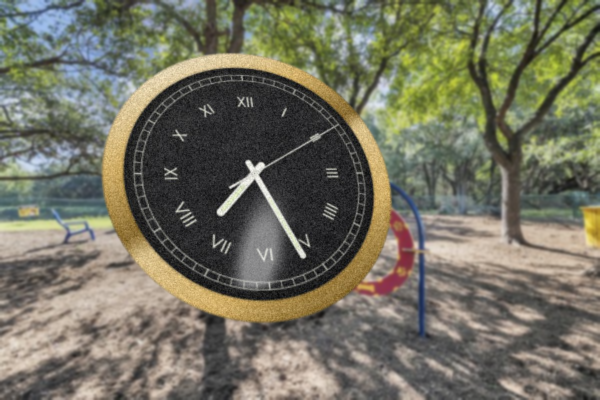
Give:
7h26m10s
